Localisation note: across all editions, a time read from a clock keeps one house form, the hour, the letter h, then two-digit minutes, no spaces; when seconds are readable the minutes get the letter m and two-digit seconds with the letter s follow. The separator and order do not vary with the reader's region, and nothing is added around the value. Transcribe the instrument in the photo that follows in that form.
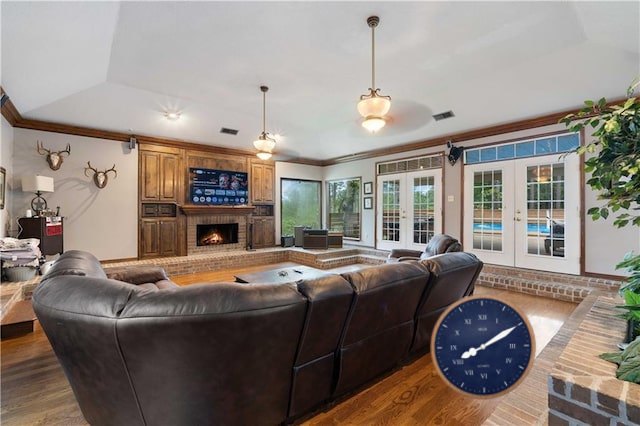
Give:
8h10
